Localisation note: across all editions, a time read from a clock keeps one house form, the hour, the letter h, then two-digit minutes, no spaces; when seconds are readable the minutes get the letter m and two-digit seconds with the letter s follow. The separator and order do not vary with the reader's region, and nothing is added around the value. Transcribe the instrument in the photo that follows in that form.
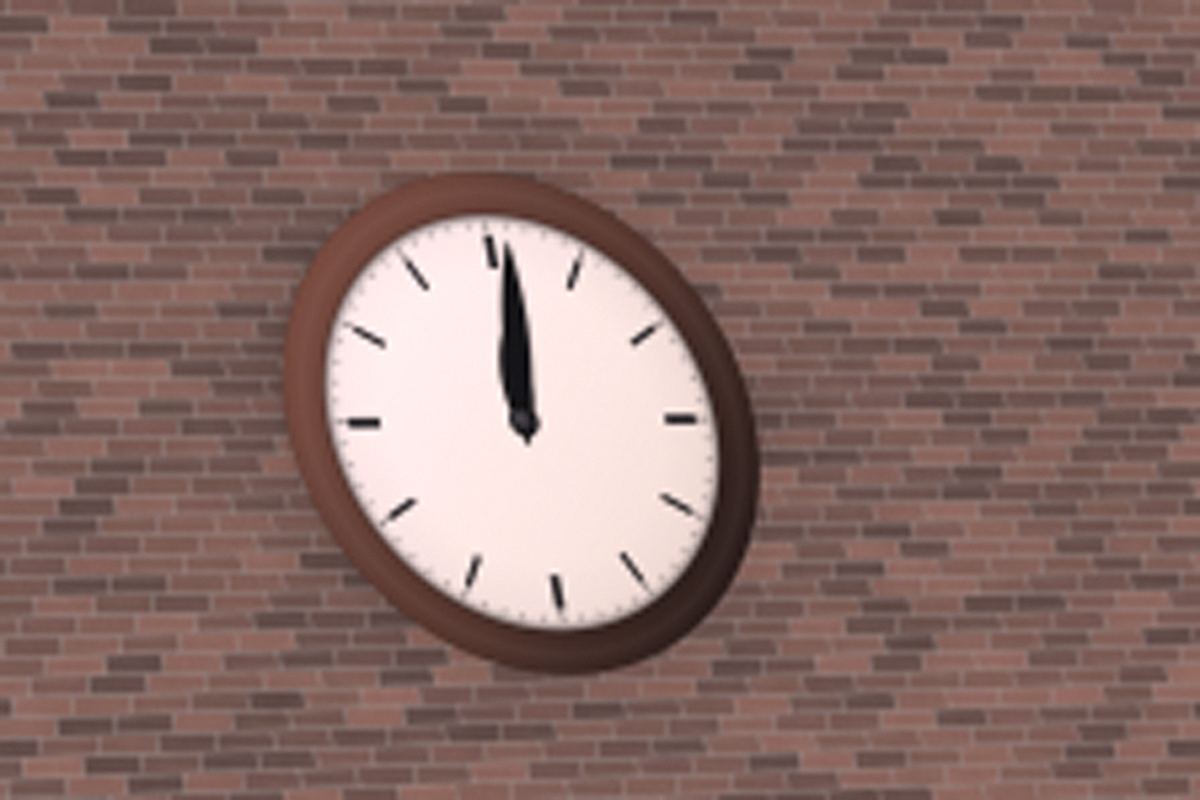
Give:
12h01
